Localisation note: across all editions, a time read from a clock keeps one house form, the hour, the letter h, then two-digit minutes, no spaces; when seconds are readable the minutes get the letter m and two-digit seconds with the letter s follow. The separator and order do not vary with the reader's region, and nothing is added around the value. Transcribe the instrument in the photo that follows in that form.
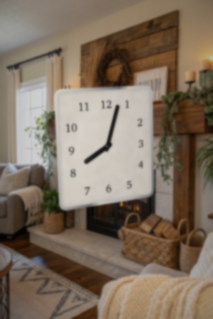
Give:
8h03
